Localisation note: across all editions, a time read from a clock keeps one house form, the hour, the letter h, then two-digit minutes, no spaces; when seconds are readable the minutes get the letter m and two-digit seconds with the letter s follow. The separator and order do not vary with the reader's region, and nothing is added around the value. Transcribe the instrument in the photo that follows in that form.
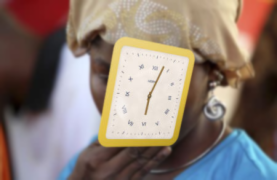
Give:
6h03
